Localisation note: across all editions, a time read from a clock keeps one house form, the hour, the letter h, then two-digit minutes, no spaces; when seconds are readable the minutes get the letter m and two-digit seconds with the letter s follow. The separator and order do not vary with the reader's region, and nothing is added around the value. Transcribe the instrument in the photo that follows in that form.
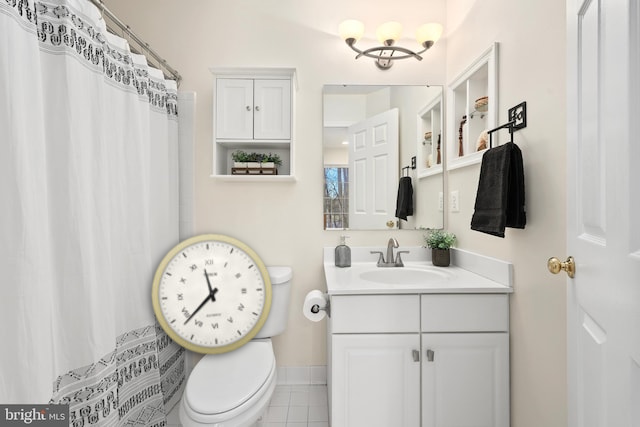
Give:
11h38
